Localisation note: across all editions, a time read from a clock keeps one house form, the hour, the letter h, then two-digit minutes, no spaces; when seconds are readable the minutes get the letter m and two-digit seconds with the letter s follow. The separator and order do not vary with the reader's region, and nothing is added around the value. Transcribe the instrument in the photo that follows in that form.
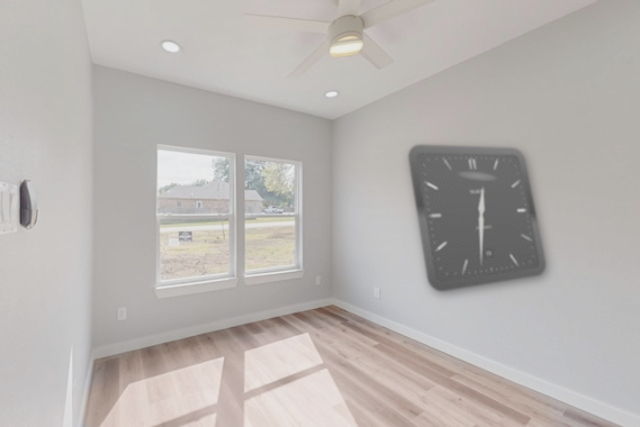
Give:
12h32
